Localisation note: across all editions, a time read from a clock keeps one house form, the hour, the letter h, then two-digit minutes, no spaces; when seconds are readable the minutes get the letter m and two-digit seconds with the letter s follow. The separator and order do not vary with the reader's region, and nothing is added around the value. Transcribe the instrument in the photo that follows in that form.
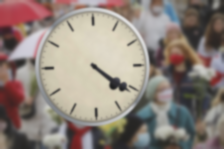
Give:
4h21
